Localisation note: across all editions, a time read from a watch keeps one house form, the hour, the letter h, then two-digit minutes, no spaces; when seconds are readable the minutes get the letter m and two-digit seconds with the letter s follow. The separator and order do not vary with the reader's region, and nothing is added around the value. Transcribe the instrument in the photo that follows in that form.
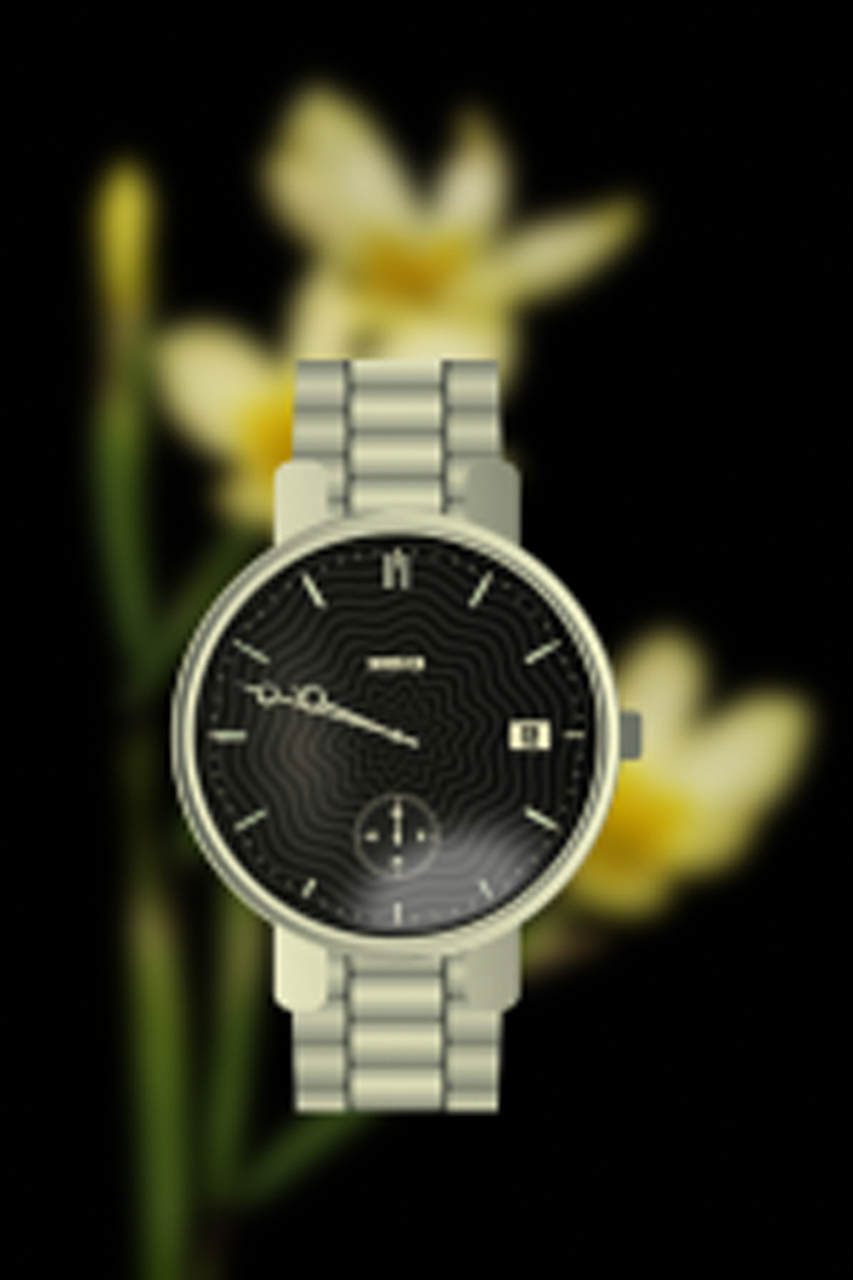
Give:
9h48
